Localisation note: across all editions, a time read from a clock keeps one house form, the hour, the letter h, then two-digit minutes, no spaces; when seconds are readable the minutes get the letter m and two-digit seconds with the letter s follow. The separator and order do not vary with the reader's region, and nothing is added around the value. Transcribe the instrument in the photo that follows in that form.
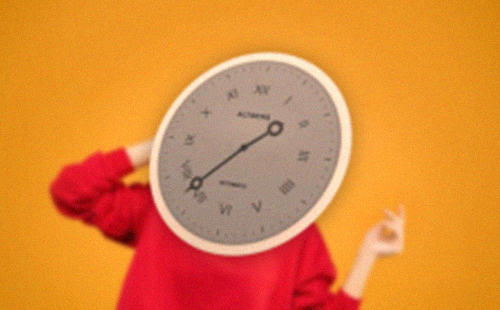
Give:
1h37
